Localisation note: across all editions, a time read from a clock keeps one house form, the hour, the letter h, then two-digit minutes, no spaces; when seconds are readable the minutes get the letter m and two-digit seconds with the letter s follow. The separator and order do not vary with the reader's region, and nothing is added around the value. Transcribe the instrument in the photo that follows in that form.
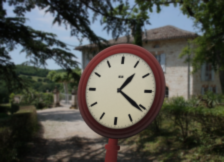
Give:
1h21
